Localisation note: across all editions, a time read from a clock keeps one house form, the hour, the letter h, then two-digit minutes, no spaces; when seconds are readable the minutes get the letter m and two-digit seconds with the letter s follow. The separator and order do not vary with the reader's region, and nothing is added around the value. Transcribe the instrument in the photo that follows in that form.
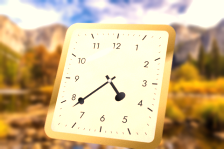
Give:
4h38
